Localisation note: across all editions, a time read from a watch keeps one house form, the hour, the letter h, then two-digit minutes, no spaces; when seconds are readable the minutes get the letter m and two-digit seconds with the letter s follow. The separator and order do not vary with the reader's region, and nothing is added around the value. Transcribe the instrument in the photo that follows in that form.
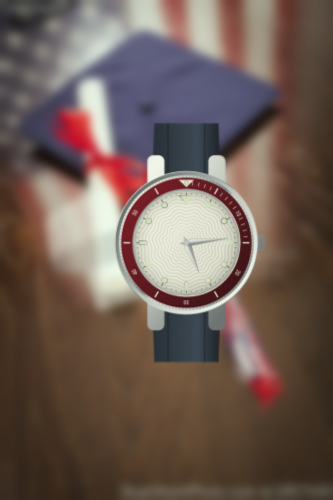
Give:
5h14
